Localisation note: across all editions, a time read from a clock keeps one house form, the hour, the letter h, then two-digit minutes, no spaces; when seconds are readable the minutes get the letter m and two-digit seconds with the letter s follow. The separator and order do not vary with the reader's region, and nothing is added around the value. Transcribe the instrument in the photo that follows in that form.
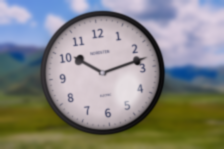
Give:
10h13
